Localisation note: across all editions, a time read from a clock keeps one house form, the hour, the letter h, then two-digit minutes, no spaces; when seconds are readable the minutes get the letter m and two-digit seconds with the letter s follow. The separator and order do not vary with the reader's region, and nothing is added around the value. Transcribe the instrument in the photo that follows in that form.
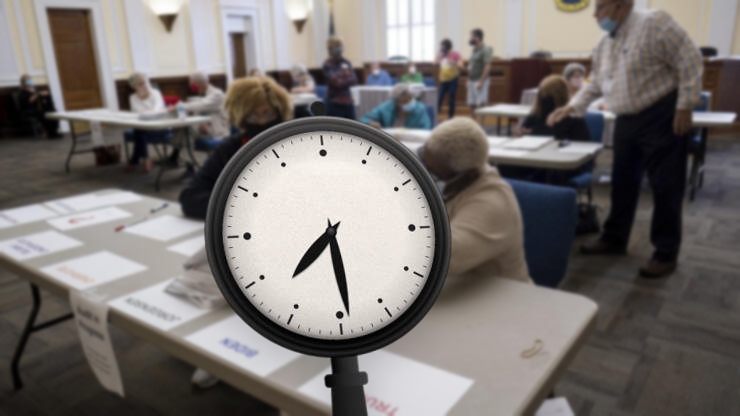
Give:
7h29
